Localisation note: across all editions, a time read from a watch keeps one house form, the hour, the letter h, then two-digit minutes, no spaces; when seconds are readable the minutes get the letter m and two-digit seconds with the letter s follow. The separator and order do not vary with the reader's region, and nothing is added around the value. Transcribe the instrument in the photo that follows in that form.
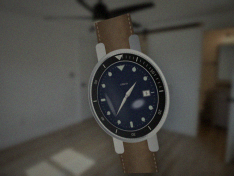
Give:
1h37
